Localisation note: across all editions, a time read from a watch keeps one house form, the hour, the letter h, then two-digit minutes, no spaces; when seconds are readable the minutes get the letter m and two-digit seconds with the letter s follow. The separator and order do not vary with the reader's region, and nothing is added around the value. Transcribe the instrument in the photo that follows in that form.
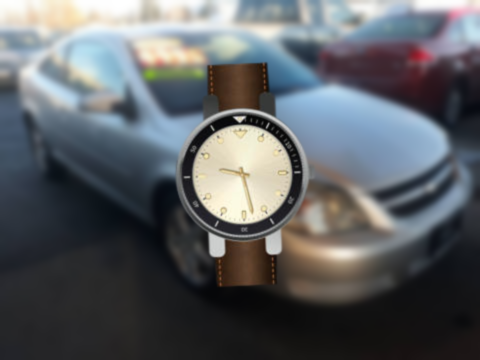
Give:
9h28
